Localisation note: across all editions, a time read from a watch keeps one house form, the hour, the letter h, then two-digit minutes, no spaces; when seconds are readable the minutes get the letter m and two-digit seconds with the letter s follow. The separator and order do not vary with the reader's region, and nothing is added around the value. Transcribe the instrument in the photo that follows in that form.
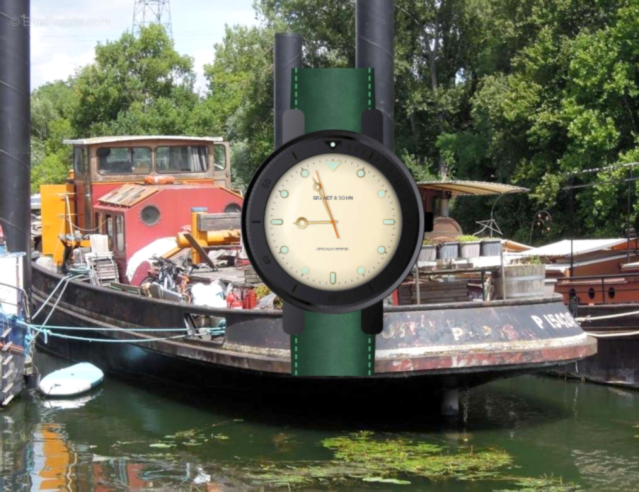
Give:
8h55m57s
